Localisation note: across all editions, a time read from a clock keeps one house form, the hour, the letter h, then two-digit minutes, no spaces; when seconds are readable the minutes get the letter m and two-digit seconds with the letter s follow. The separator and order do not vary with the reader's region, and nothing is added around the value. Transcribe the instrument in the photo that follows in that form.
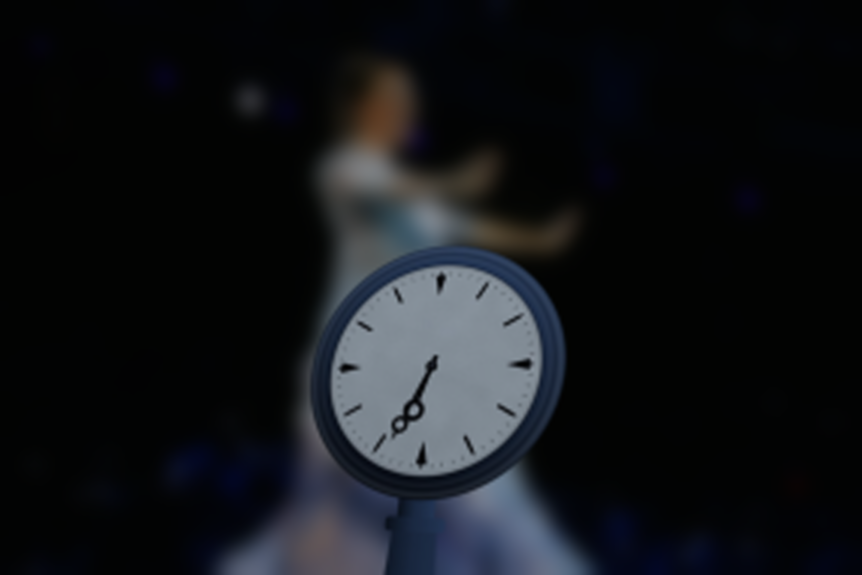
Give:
6h34
